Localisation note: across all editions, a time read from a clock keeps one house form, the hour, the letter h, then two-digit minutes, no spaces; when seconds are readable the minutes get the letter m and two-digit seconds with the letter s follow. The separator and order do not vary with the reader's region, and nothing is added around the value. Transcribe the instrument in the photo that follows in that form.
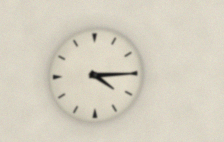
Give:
4h15
